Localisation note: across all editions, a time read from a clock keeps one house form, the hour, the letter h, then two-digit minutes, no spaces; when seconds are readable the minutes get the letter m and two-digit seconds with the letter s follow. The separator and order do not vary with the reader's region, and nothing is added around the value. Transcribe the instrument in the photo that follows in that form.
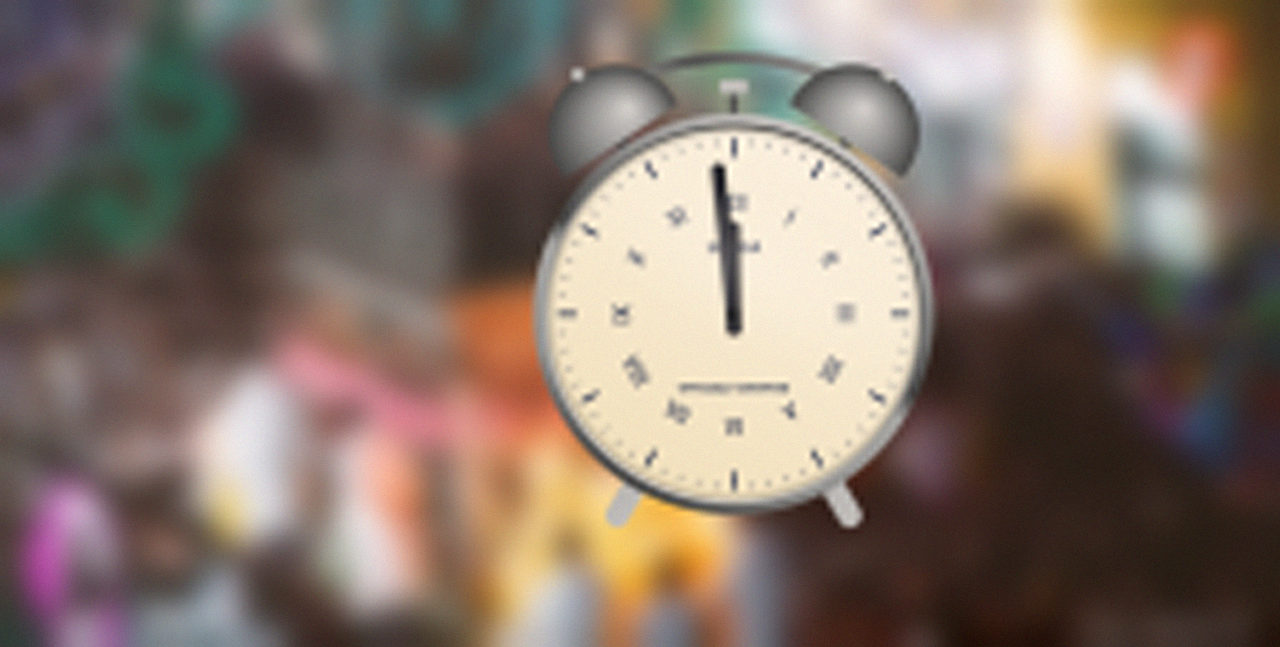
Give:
11h59
